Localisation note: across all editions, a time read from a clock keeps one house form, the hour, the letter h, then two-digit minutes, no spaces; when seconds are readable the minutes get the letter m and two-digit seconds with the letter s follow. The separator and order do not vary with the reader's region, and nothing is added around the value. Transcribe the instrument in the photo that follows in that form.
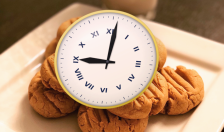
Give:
9h01
